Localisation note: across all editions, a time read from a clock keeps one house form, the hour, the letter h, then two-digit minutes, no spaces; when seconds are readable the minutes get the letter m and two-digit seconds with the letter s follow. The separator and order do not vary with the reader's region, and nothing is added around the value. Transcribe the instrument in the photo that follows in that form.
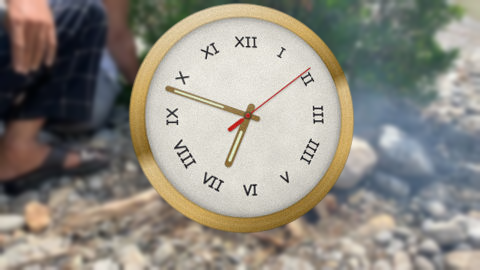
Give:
6h48m09s
